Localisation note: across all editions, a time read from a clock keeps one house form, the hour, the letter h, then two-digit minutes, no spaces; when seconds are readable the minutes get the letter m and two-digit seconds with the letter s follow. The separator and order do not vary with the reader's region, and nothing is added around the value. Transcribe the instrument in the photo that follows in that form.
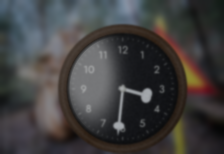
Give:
3h31
